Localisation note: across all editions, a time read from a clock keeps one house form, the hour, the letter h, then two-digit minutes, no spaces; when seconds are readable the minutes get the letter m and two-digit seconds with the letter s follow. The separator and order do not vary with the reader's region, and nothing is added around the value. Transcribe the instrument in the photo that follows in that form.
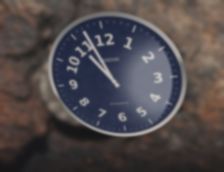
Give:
10h57
